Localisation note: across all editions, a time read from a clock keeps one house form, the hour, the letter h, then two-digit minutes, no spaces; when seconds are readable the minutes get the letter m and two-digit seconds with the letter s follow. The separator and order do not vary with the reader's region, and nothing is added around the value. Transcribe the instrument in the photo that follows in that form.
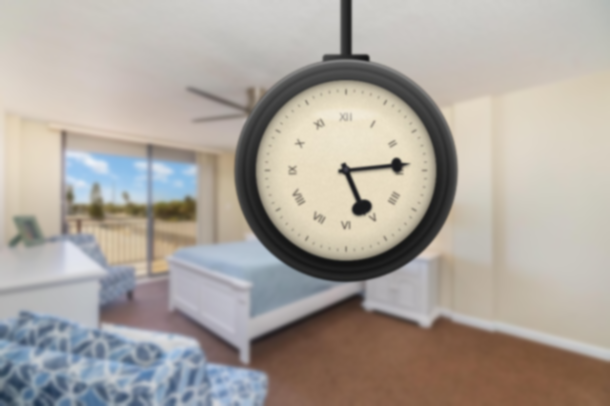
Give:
5h14
